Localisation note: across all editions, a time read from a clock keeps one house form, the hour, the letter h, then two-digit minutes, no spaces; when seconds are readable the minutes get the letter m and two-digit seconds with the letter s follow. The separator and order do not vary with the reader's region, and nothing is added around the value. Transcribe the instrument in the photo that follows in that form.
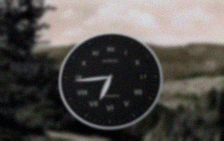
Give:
6h44
